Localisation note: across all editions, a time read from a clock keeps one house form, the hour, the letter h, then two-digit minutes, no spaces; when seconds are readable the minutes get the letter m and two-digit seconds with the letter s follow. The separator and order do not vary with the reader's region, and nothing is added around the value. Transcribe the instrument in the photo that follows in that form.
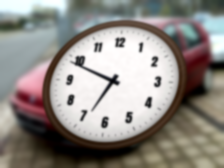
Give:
6h49
